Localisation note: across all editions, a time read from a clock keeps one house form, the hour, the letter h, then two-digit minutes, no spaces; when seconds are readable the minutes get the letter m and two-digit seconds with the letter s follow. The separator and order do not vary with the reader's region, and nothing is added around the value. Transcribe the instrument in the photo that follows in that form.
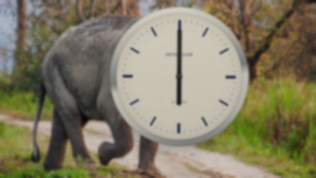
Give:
6h00
